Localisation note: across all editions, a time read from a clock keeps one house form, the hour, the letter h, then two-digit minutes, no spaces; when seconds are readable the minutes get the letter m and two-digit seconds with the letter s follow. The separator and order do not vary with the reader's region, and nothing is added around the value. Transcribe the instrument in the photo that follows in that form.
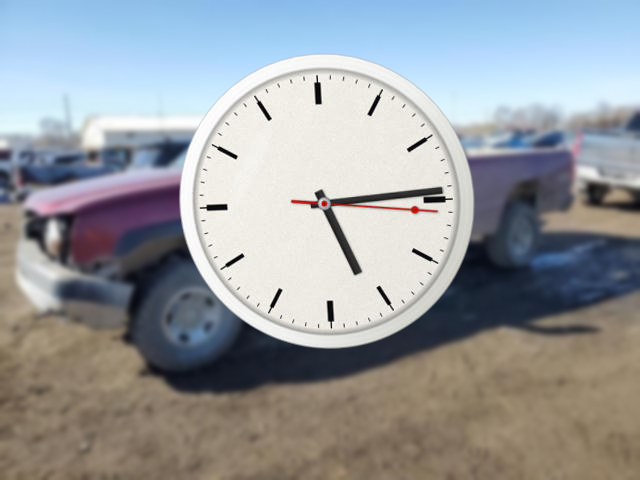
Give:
5h14m16s
